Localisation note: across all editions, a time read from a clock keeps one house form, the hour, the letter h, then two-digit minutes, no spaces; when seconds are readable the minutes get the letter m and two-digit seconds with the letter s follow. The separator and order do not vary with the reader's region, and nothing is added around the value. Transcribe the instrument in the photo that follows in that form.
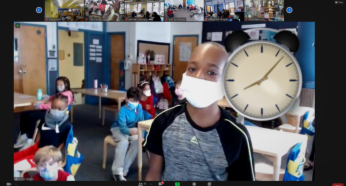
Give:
8h07
